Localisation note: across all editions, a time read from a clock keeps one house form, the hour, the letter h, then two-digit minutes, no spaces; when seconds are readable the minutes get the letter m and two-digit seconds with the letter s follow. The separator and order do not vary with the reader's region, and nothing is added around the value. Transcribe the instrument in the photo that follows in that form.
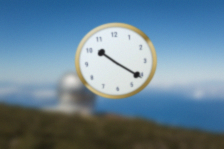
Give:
10h21
